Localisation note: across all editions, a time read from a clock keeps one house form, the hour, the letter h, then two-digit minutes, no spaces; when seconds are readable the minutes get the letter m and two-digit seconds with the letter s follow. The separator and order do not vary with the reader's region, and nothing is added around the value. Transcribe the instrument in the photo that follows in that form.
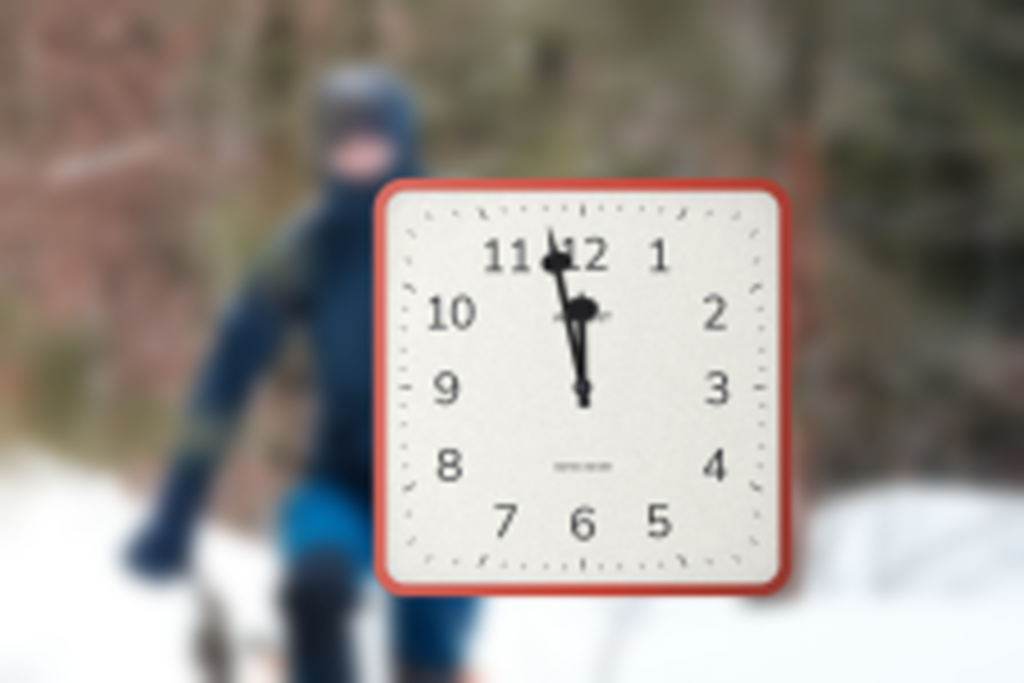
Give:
11h58
